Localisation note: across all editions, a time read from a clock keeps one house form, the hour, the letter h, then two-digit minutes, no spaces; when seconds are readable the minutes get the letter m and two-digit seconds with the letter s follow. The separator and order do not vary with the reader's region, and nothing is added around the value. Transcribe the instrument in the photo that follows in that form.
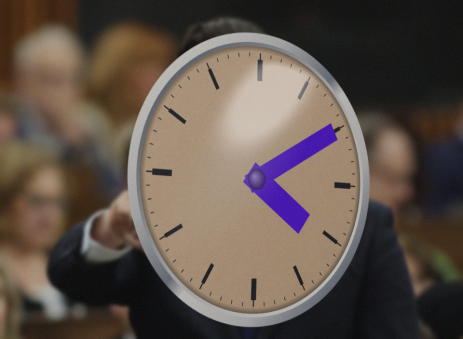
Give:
4h10
